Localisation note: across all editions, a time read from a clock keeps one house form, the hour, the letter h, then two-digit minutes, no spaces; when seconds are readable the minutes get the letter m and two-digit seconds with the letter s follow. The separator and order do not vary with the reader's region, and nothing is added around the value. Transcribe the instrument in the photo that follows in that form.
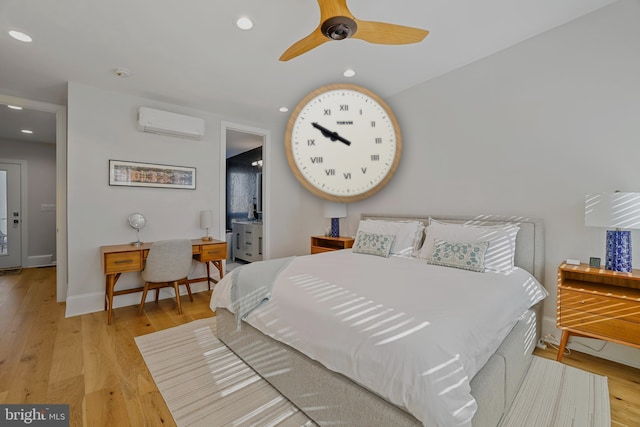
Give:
9h50
